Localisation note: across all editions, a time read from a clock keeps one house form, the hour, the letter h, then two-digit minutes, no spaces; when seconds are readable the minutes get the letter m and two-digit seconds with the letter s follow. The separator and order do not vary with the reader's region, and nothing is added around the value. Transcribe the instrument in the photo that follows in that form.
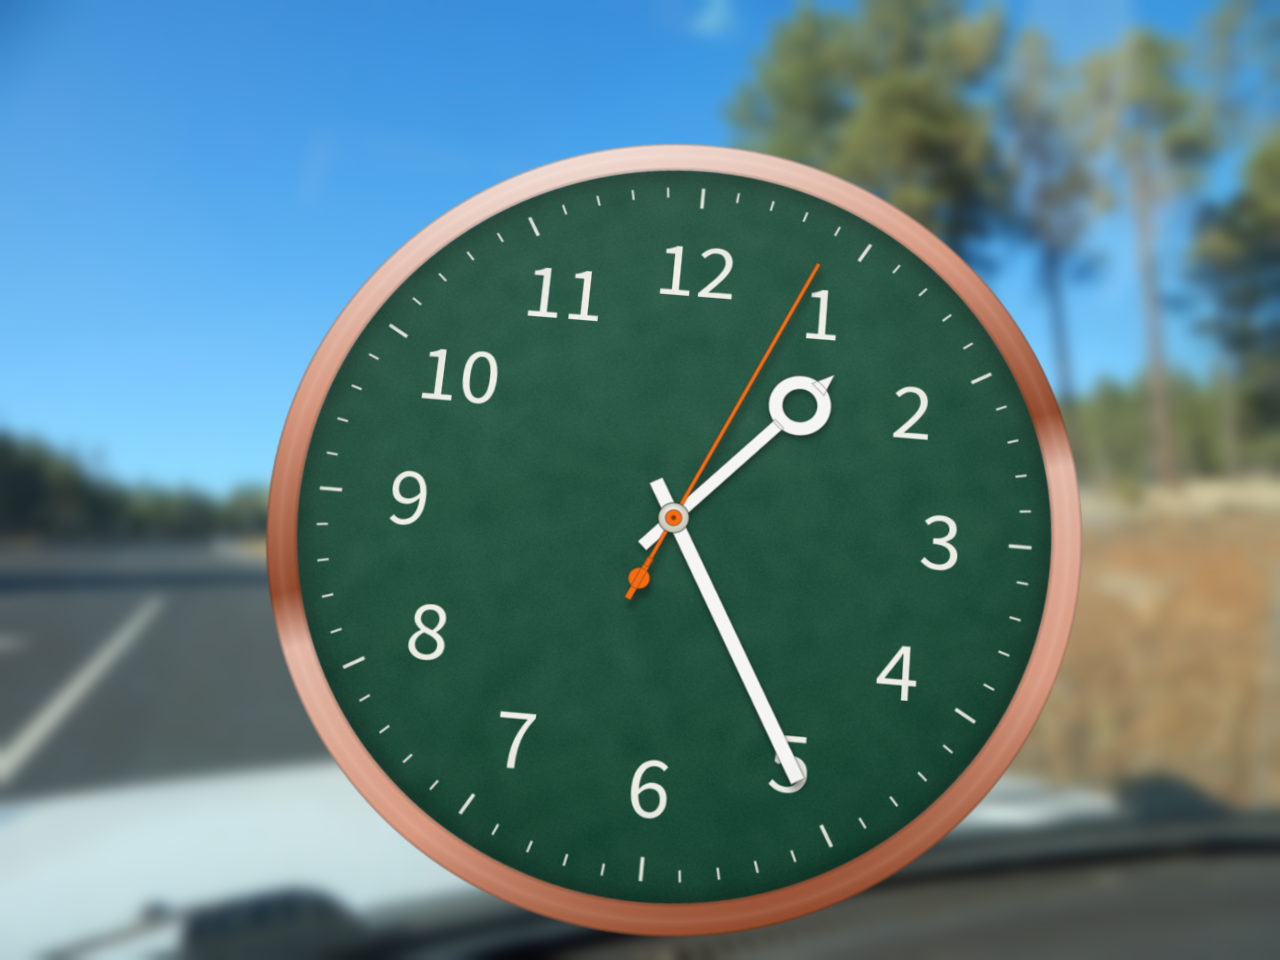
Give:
1h25m04s
